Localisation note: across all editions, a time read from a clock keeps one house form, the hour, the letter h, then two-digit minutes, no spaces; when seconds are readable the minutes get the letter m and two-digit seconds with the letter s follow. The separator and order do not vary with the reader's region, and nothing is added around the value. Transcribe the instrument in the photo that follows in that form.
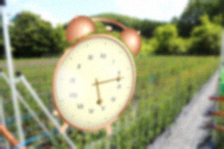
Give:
5h12
